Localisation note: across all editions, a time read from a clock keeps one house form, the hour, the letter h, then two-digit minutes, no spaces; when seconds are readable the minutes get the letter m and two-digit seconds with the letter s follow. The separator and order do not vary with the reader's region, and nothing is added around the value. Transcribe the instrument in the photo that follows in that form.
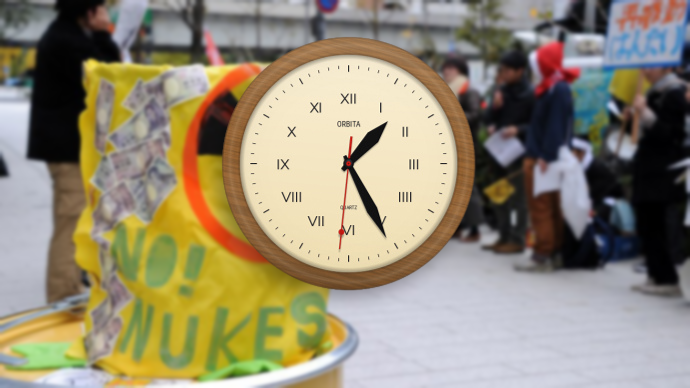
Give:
1h25m31s
